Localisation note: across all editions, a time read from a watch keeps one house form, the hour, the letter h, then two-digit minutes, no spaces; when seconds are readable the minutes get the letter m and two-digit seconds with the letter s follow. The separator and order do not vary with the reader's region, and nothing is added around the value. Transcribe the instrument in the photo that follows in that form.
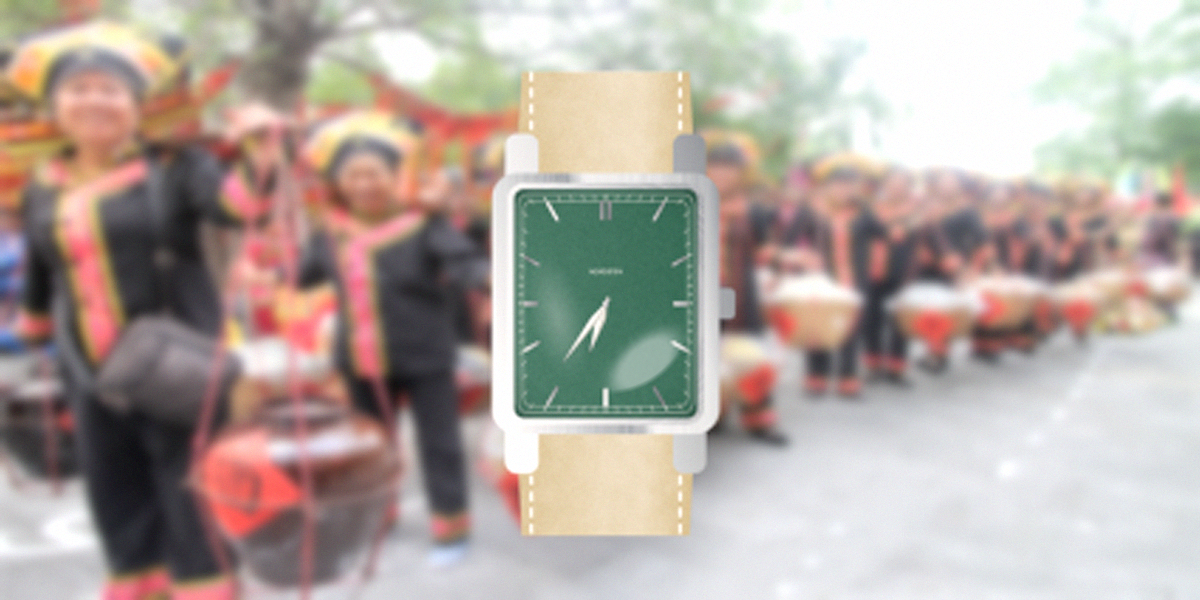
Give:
6h36
